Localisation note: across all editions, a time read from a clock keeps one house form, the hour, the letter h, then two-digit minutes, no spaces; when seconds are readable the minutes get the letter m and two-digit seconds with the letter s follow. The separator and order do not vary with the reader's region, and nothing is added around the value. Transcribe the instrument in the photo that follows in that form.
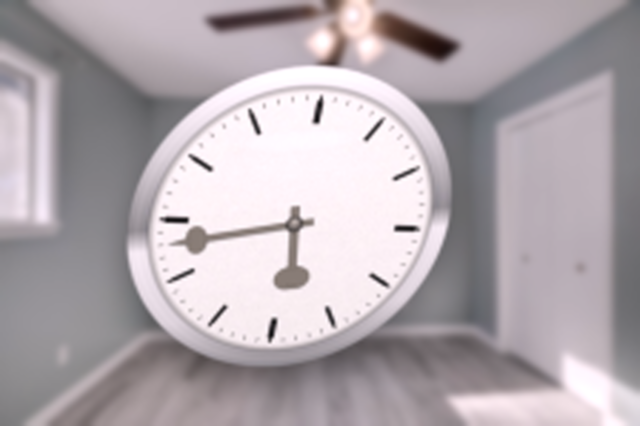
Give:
5h43
